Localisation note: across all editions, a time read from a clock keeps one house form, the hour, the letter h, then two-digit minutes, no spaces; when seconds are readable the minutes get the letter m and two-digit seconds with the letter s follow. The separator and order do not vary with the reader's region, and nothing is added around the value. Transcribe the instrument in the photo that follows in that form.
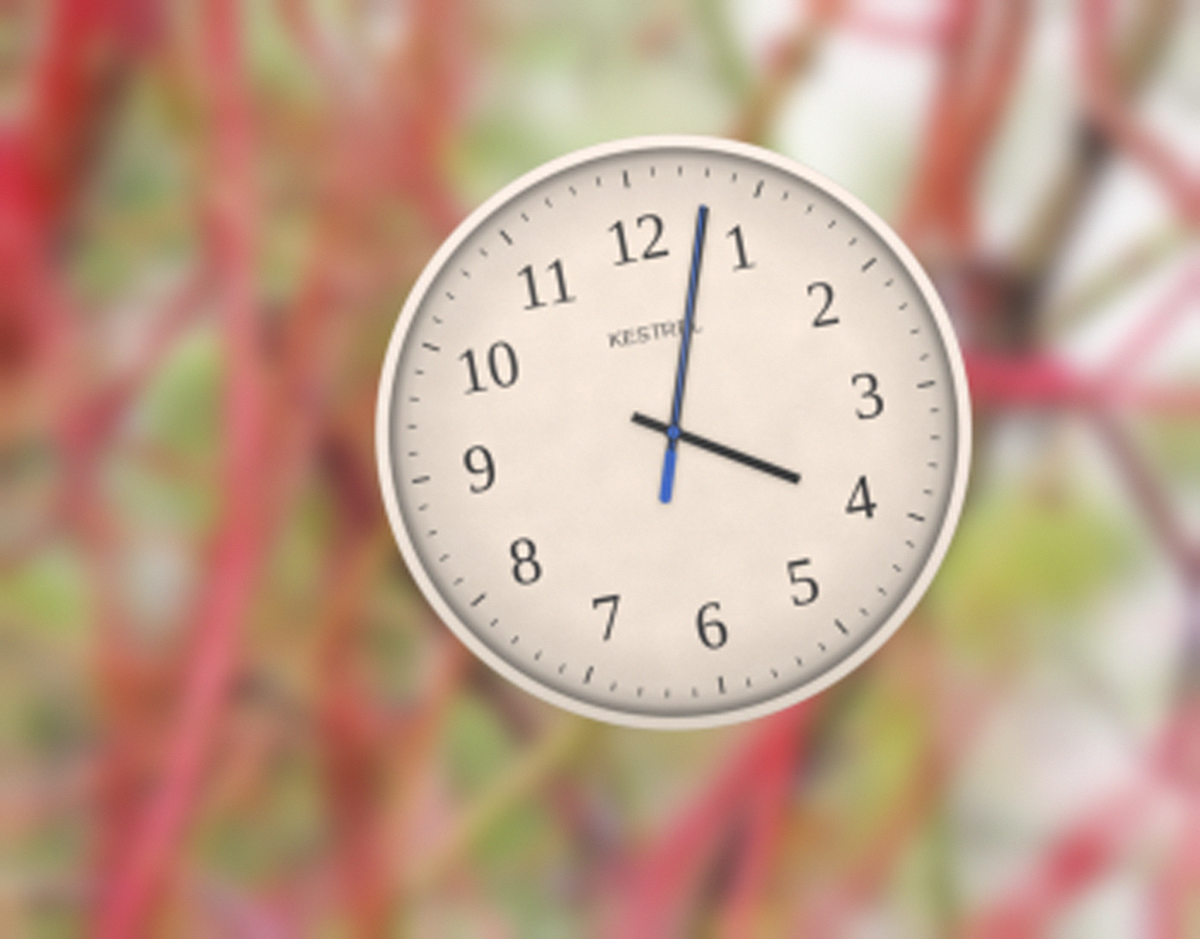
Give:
4h03m03s
